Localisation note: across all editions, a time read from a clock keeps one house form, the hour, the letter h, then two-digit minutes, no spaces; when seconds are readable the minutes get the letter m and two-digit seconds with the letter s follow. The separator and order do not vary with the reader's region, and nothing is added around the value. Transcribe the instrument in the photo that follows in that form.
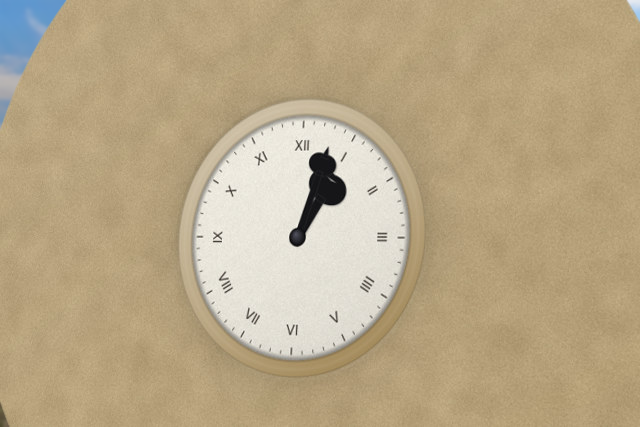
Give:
1h03
